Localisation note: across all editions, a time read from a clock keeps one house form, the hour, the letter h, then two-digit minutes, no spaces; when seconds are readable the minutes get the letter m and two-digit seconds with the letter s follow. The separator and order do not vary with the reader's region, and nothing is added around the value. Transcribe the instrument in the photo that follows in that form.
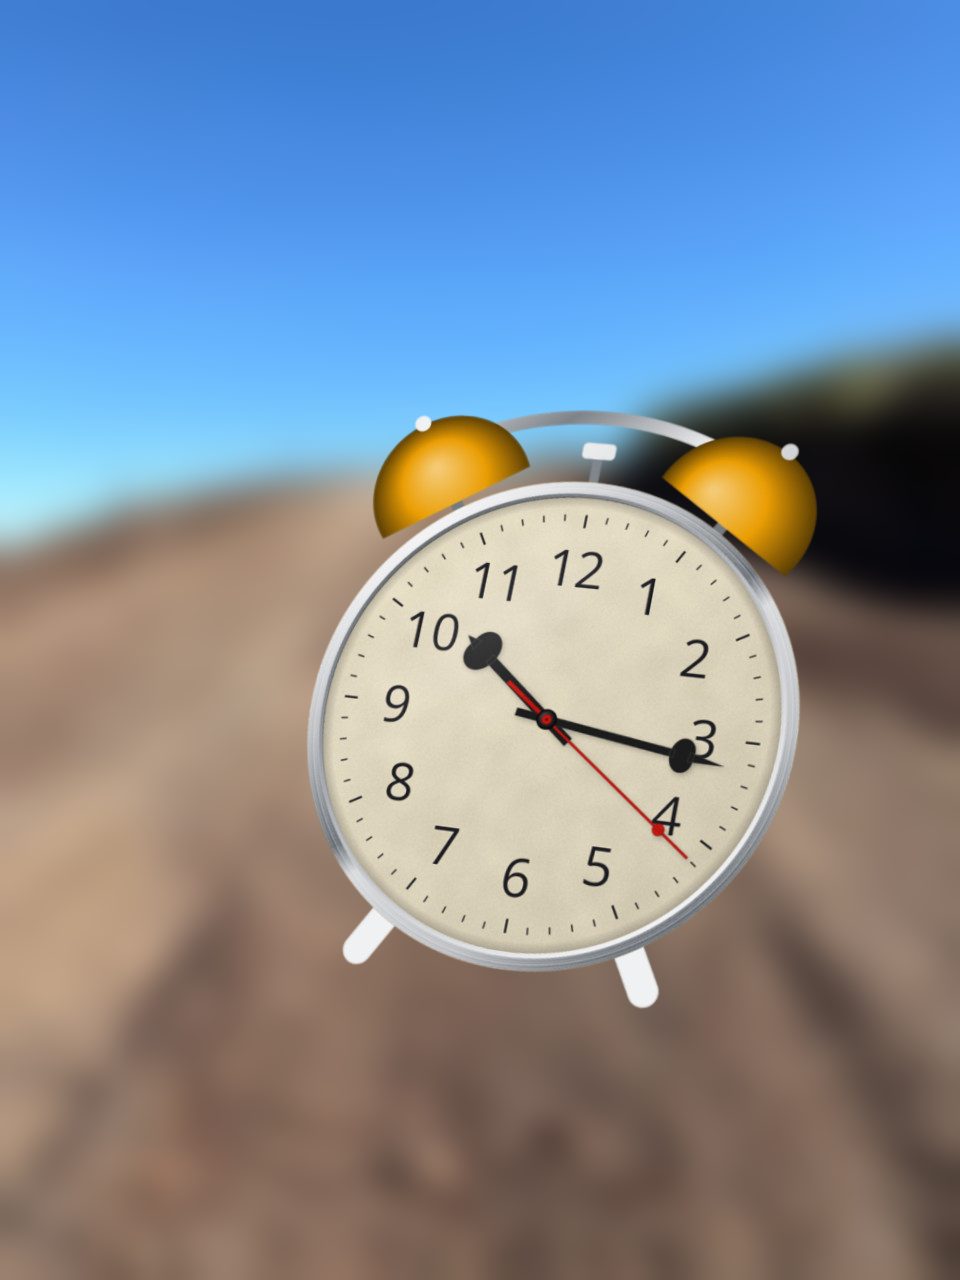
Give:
10h16m21s
